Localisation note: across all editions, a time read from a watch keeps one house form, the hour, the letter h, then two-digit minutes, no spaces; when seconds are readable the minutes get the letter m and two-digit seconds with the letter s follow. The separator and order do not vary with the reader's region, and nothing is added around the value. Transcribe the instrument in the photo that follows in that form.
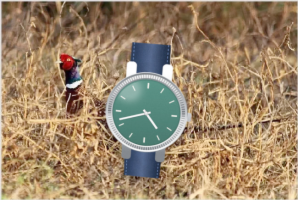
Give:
4h42
